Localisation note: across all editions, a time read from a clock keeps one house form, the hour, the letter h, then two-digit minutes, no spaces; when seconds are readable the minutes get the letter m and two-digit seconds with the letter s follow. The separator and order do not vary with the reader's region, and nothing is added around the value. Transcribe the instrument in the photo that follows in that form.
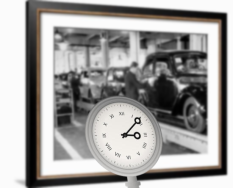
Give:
3h08
